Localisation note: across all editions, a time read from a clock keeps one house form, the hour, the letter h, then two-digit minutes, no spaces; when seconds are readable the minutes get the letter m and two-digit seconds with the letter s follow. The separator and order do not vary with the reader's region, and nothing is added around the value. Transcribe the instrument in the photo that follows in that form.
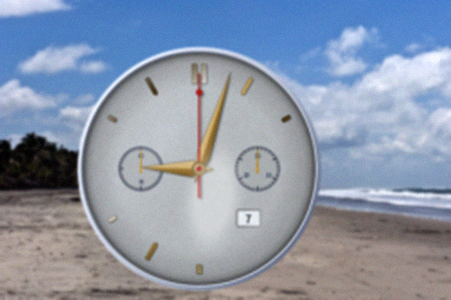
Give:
9h03
